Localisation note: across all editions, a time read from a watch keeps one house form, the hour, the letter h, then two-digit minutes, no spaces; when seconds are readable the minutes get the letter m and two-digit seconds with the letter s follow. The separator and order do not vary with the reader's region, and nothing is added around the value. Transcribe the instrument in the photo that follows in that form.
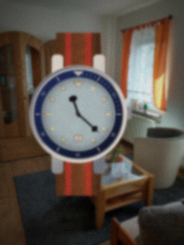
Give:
11h22
